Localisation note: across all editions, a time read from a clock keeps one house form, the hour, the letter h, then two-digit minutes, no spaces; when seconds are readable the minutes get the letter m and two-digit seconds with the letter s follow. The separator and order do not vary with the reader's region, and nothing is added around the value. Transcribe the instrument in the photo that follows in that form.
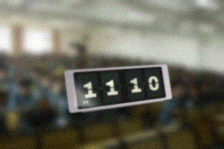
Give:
11h10
